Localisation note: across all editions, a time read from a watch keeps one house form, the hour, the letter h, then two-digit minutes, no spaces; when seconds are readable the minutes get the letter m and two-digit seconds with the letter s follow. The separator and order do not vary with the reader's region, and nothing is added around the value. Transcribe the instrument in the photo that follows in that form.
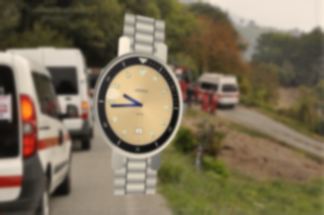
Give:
9h44
